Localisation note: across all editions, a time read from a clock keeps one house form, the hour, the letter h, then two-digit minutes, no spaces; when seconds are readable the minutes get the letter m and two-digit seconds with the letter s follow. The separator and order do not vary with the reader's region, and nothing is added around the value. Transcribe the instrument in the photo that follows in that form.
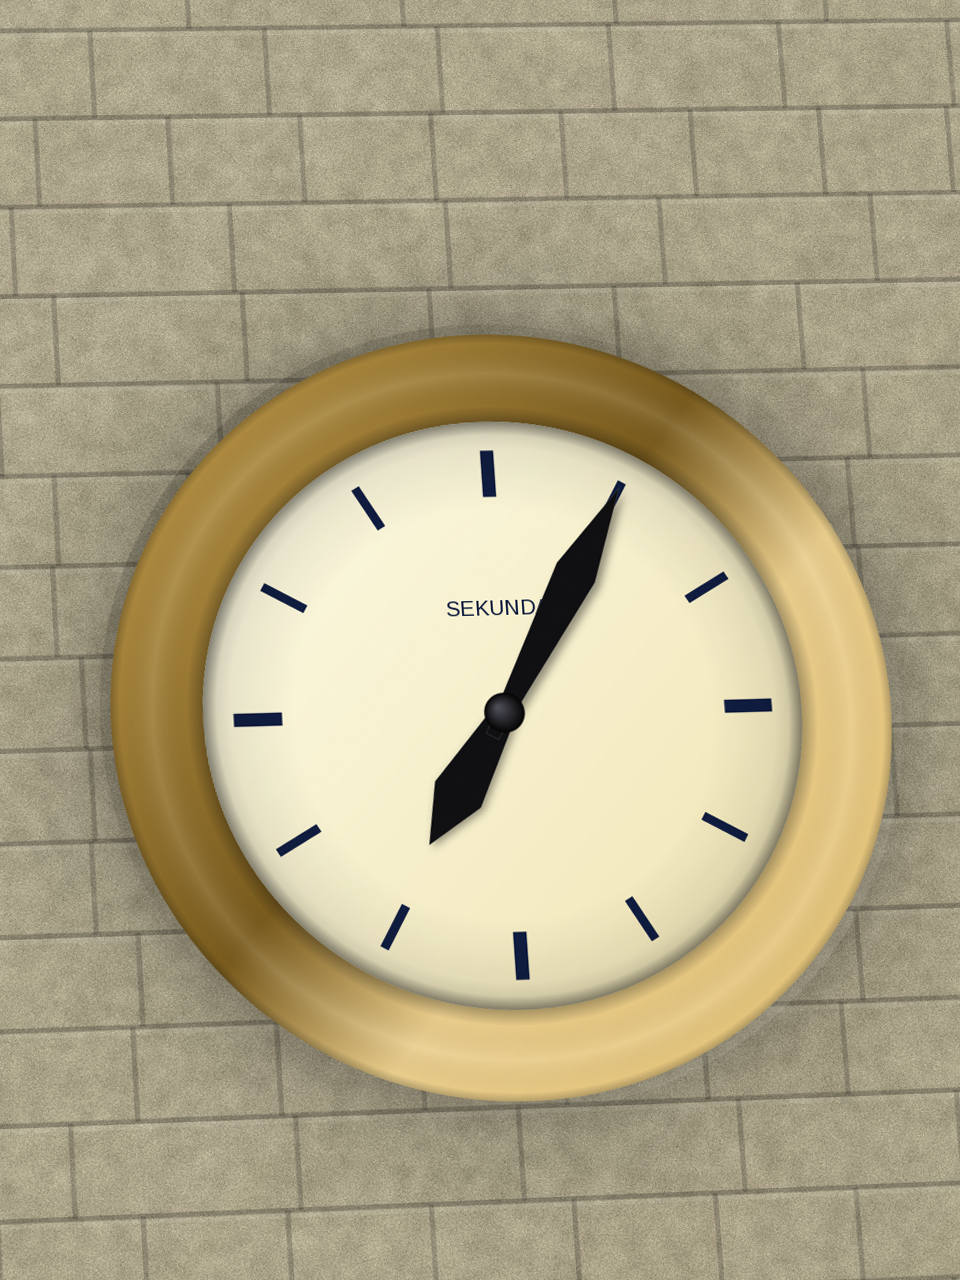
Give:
7h05
